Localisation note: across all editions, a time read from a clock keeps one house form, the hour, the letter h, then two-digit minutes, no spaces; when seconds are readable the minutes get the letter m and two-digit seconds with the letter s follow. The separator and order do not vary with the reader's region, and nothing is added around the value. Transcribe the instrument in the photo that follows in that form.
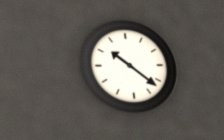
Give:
10h22
